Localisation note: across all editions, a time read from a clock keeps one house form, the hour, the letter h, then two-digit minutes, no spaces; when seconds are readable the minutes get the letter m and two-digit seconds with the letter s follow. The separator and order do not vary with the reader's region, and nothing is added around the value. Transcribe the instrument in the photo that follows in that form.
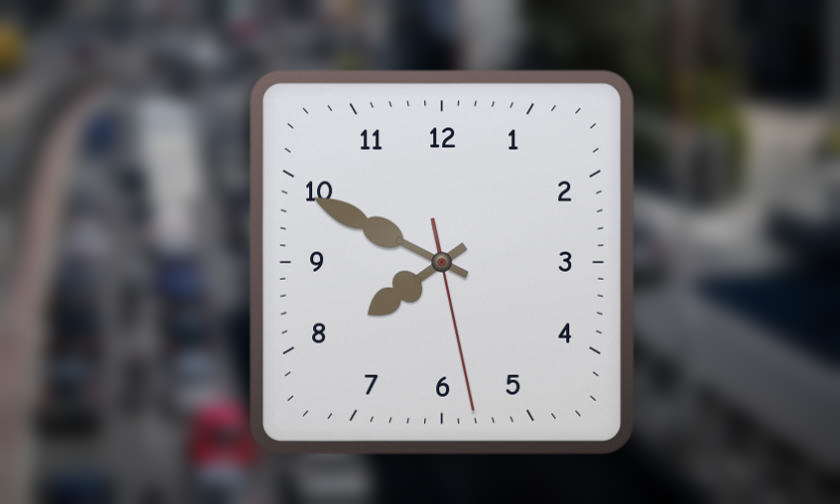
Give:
7h49m28s
